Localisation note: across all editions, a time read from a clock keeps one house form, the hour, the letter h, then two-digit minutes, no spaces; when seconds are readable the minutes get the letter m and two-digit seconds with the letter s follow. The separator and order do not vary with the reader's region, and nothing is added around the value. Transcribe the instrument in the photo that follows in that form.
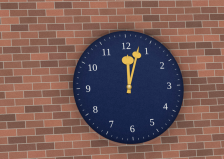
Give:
12h03
